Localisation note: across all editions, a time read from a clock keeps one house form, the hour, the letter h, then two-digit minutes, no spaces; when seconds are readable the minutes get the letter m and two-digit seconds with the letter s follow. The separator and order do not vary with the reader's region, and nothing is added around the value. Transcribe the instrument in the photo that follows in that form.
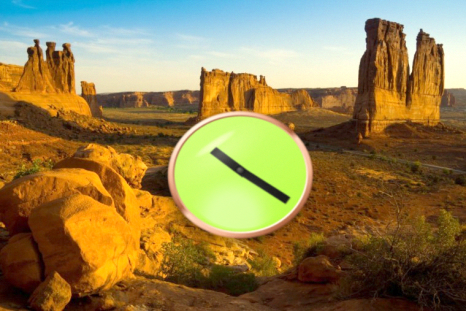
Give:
10h21
